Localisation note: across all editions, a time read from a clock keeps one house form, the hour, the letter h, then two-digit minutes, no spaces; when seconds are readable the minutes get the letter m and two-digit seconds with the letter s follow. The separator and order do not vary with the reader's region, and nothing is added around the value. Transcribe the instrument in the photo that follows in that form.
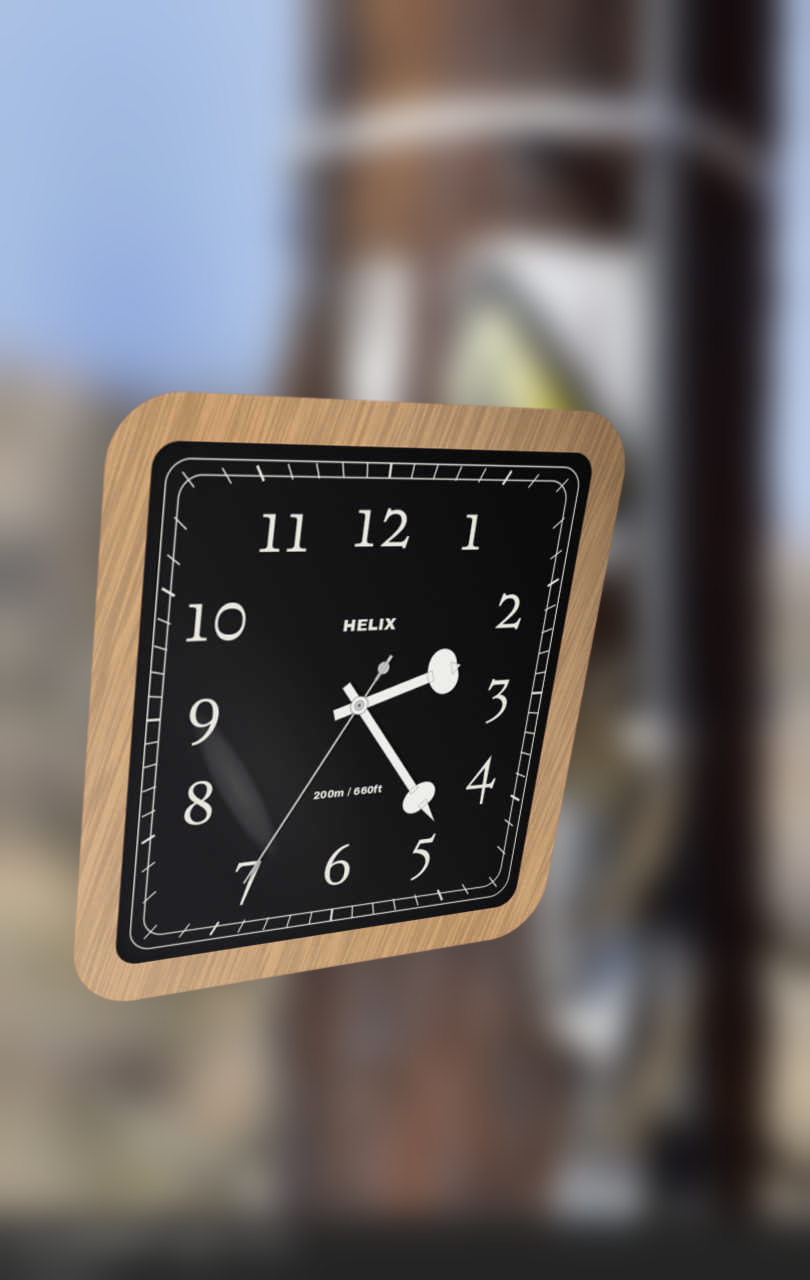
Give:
2h23m35s
